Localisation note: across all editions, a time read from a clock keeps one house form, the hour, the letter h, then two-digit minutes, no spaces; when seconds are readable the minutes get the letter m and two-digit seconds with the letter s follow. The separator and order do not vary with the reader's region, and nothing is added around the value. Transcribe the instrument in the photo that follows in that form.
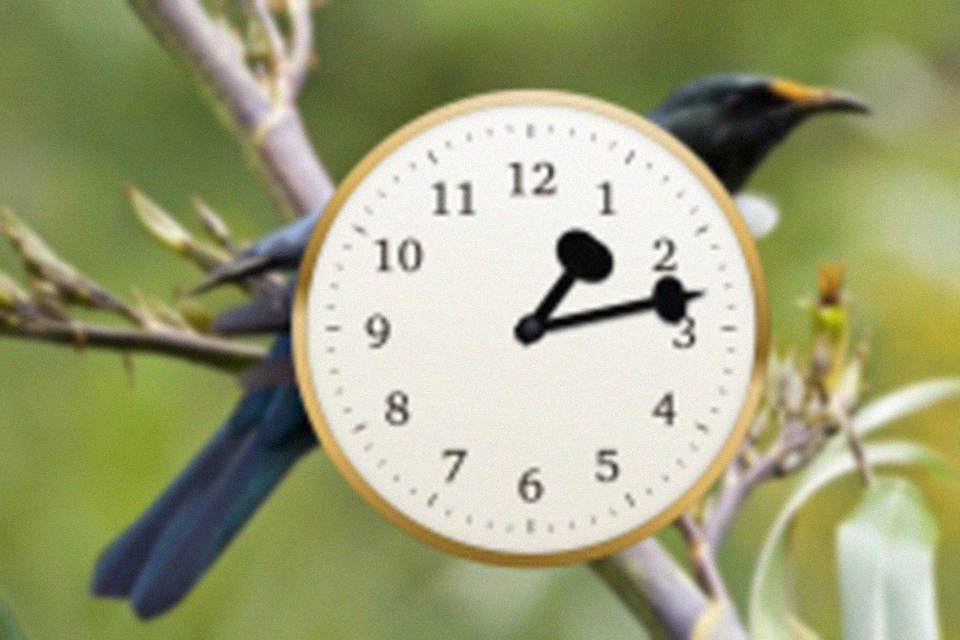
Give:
1h13
